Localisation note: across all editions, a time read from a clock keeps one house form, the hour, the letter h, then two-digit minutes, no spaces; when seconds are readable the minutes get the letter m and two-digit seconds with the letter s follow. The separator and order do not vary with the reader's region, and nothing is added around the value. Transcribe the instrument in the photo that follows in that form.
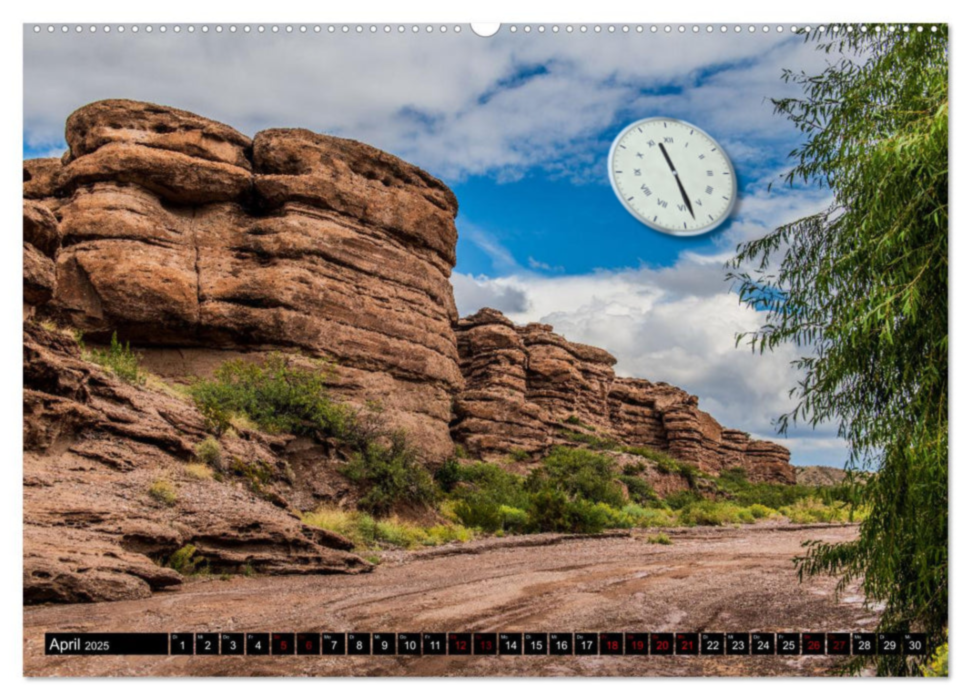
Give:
11h28
